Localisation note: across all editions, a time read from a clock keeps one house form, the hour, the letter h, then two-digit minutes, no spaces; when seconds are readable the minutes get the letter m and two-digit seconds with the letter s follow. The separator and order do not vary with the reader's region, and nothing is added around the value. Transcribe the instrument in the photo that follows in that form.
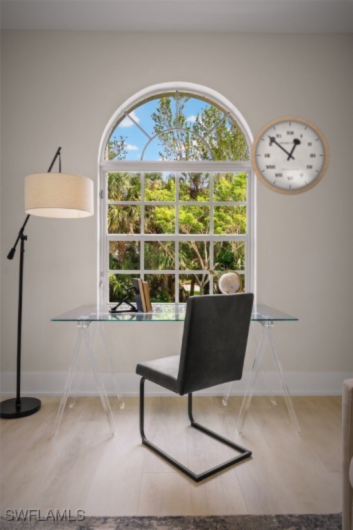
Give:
12h52
